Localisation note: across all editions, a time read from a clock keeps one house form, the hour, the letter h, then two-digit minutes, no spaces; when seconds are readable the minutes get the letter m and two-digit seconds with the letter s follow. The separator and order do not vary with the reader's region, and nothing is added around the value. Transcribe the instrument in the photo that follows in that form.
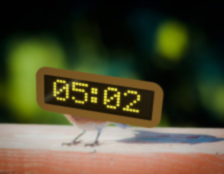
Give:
5h02
